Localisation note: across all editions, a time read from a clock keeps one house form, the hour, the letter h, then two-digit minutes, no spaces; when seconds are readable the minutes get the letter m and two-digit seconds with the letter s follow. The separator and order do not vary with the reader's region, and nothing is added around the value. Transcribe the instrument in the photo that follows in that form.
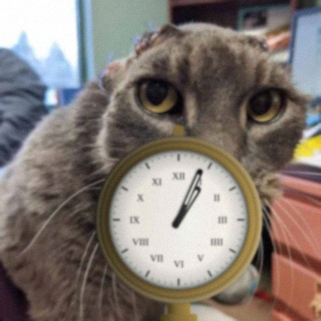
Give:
1h04
